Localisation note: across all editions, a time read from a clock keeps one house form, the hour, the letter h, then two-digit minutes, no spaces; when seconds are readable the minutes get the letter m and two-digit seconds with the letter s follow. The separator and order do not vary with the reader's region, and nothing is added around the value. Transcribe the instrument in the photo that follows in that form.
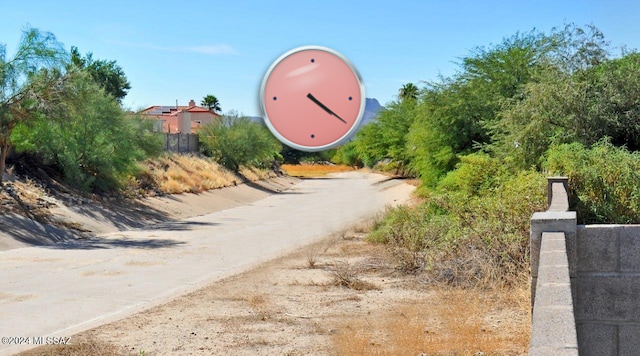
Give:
4h21
